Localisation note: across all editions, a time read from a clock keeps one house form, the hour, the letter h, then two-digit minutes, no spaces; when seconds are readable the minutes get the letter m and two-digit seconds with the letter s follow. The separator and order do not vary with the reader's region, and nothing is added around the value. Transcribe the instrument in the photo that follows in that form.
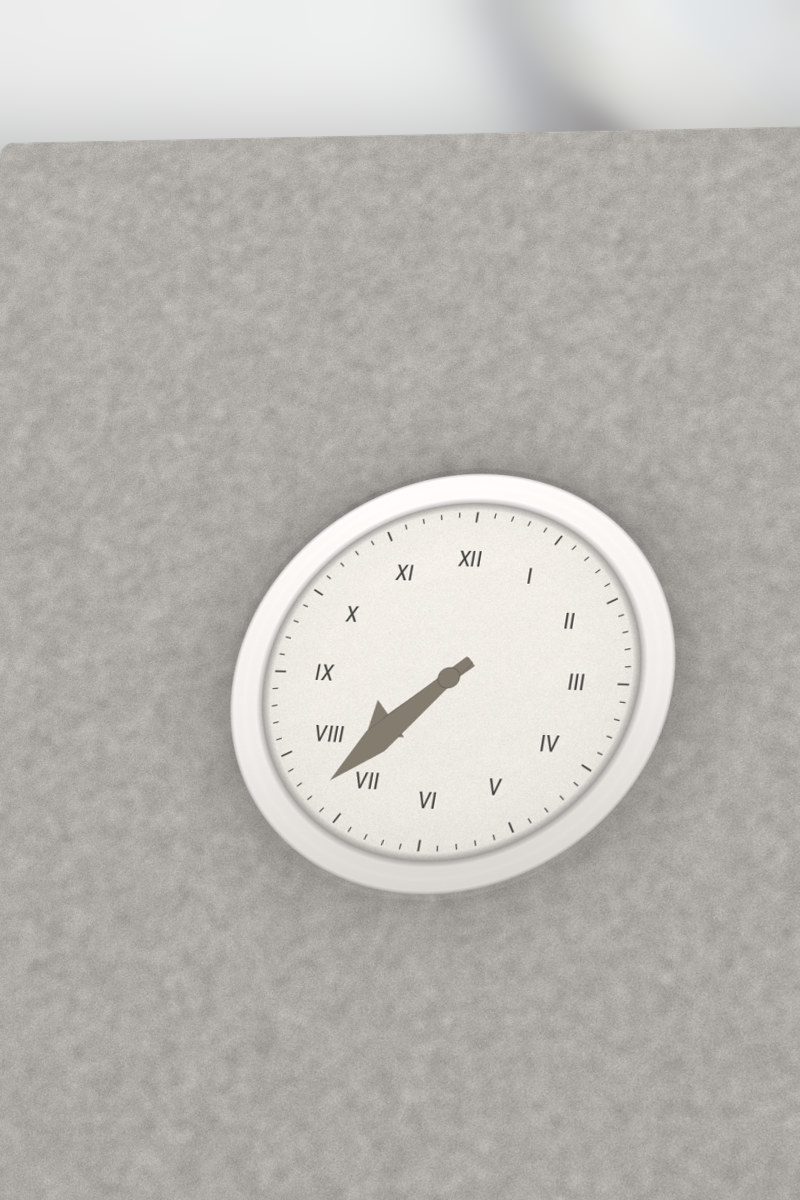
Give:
7h37
